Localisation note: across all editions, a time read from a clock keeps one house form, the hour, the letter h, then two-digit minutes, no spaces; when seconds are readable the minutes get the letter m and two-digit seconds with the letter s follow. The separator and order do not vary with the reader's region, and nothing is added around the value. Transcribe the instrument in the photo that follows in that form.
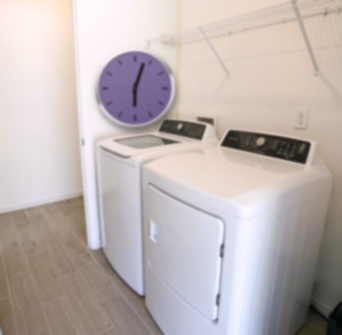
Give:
6h03
